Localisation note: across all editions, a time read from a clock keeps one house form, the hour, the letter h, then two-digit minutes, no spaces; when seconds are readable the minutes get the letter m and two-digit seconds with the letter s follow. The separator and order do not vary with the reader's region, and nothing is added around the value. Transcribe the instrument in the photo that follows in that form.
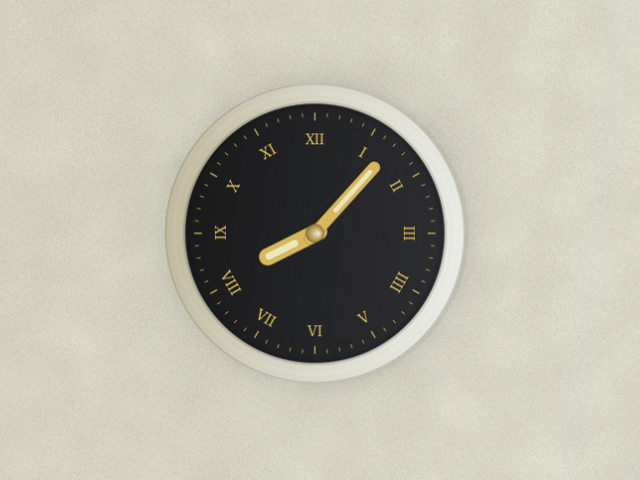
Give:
8h07
